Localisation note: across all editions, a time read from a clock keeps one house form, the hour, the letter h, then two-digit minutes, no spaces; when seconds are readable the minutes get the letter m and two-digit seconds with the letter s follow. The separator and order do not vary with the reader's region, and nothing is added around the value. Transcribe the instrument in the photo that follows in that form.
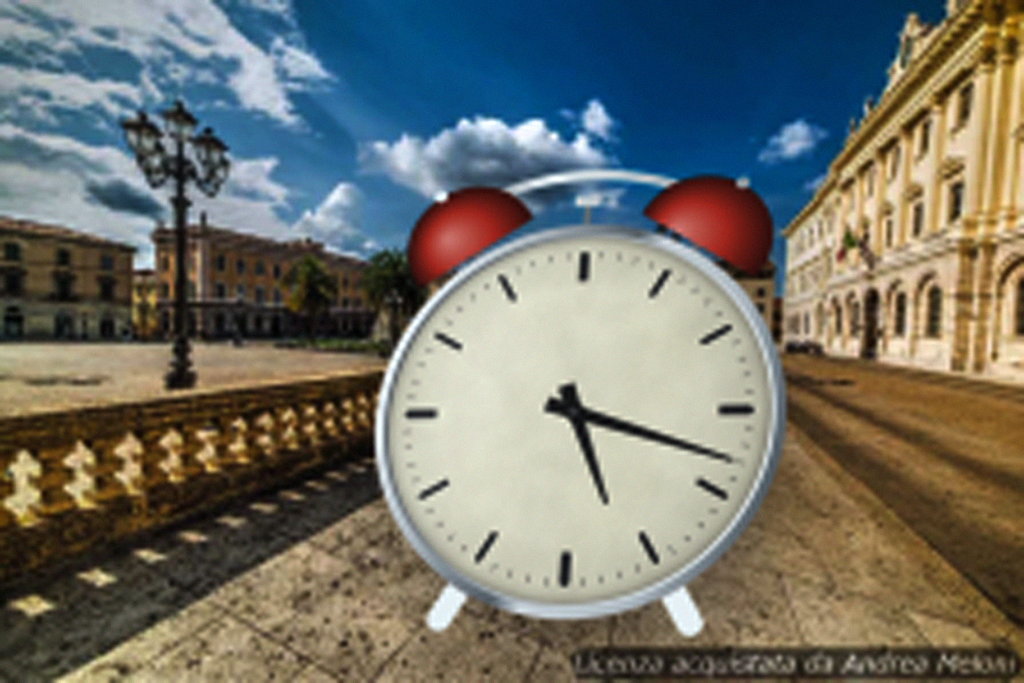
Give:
5h18
